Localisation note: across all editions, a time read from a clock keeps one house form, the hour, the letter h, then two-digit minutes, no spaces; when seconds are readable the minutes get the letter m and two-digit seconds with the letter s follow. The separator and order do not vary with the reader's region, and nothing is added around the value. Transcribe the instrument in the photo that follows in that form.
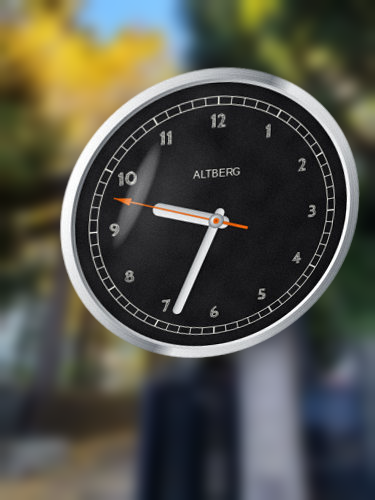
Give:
9h33m48s
